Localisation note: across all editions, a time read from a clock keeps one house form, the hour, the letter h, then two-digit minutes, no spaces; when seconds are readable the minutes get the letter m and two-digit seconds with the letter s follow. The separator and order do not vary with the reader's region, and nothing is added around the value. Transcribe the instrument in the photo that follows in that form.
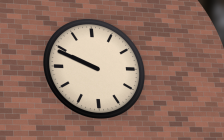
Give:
9h49
